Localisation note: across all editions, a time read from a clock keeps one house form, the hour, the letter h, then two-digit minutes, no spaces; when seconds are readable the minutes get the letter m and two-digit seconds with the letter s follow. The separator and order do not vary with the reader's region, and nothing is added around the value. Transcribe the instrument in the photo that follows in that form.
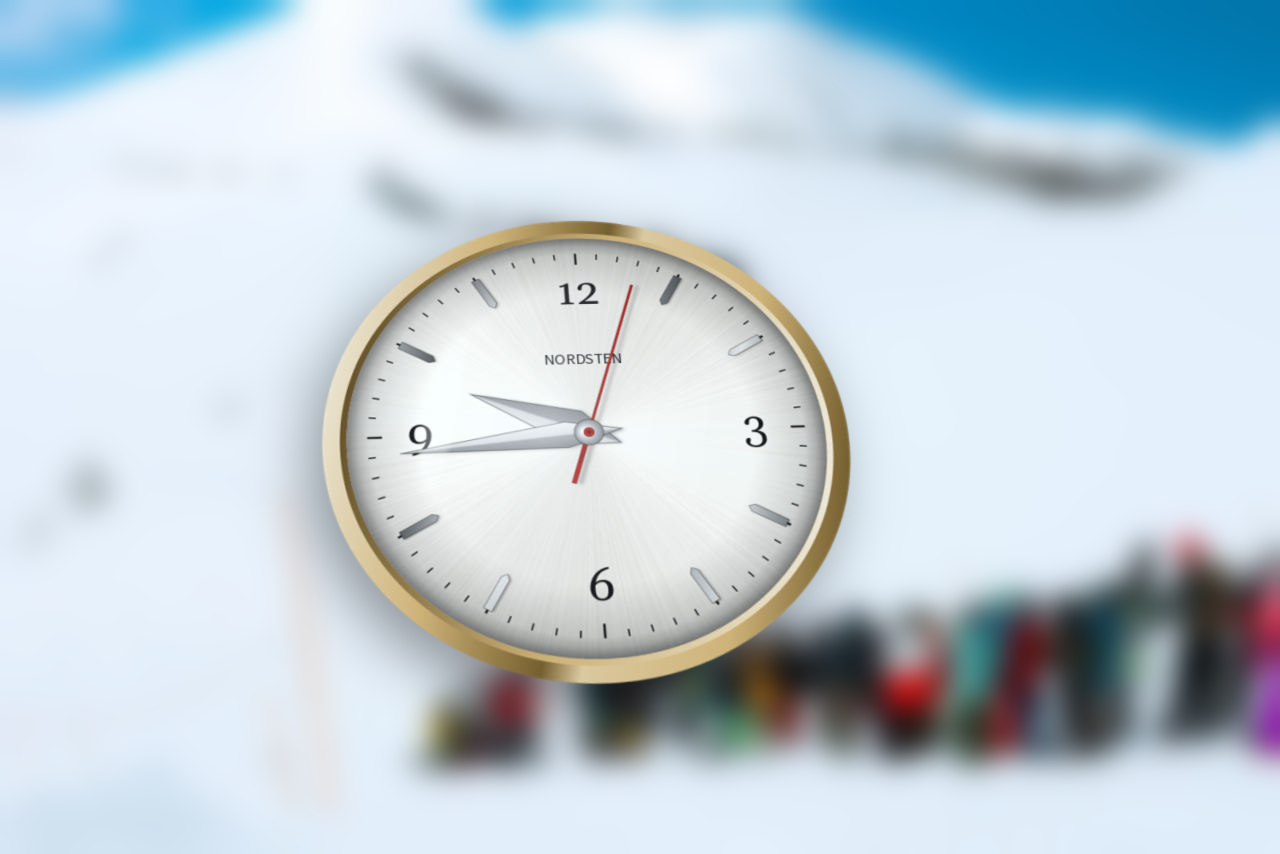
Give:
9h44m03s
